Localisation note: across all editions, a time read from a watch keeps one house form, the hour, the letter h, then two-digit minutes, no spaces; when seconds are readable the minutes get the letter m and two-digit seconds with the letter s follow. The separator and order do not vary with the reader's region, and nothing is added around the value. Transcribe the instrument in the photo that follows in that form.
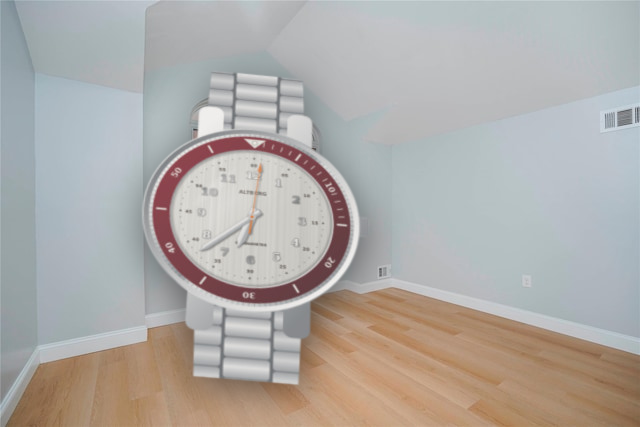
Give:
6h38m01s
